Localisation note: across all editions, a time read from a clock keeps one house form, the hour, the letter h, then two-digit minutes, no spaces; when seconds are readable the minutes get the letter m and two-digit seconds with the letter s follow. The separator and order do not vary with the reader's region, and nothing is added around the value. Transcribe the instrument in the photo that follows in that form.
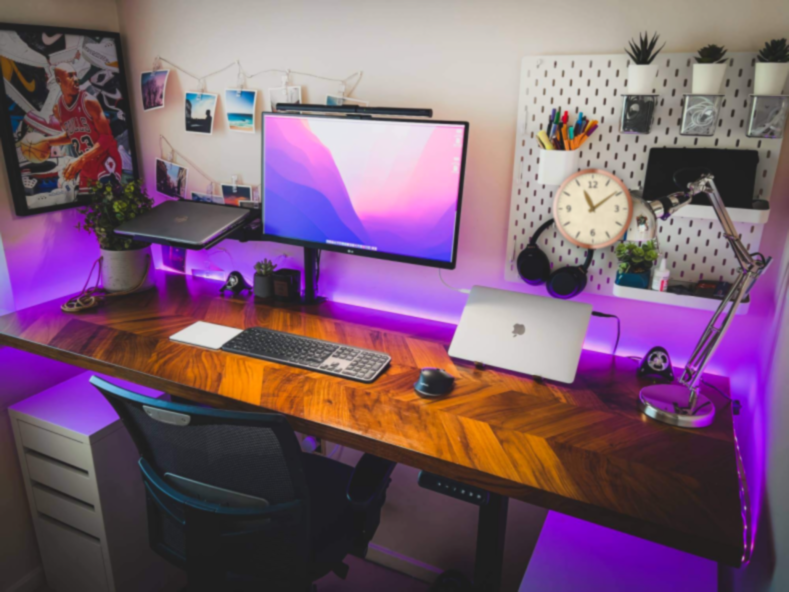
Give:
11h09
